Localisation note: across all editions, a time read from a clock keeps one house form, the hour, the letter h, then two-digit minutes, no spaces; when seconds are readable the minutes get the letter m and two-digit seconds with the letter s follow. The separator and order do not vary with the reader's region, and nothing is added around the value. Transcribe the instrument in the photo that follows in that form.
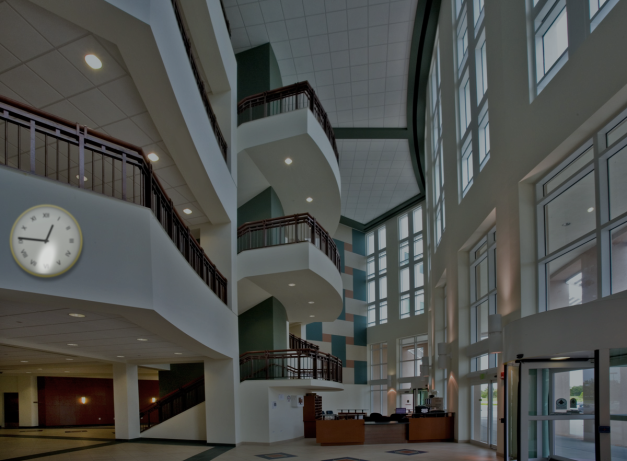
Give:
12h46
